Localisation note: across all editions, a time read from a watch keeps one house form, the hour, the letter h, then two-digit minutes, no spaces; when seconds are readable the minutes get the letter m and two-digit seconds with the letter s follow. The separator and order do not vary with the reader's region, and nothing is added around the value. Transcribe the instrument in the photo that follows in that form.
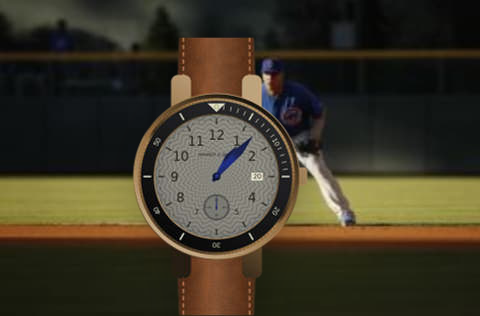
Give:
1h07
